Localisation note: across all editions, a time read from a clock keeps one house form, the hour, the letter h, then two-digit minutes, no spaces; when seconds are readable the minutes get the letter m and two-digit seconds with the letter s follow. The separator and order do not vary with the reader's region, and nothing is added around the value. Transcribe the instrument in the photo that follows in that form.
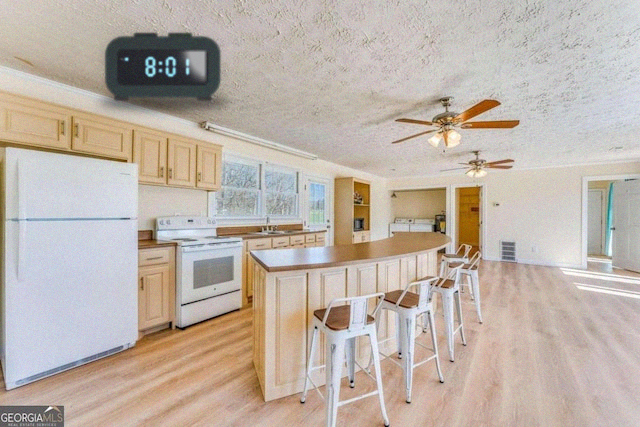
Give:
8h01
